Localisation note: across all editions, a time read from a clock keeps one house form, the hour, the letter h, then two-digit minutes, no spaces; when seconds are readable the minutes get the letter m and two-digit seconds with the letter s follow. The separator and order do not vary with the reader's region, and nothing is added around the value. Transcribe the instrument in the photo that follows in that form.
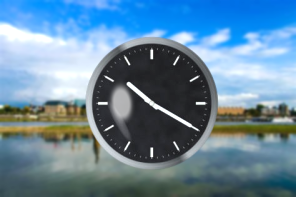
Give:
10h20
